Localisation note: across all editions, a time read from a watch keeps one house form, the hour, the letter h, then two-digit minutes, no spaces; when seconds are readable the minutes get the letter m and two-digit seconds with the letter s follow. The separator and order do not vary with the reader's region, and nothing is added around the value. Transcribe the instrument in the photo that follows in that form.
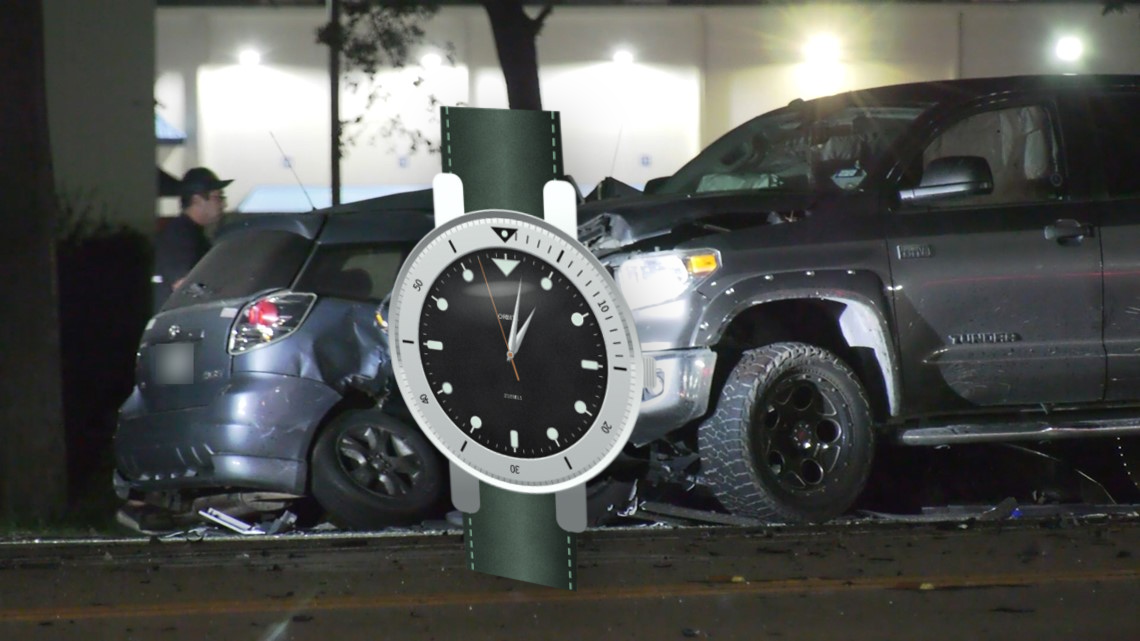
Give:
1h01m57s
